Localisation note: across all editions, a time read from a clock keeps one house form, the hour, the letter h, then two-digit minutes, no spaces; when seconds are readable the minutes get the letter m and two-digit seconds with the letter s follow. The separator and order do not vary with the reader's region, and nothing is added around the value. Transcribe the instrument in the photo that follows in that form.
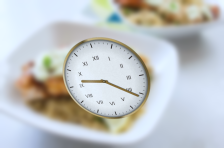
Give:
9h21
